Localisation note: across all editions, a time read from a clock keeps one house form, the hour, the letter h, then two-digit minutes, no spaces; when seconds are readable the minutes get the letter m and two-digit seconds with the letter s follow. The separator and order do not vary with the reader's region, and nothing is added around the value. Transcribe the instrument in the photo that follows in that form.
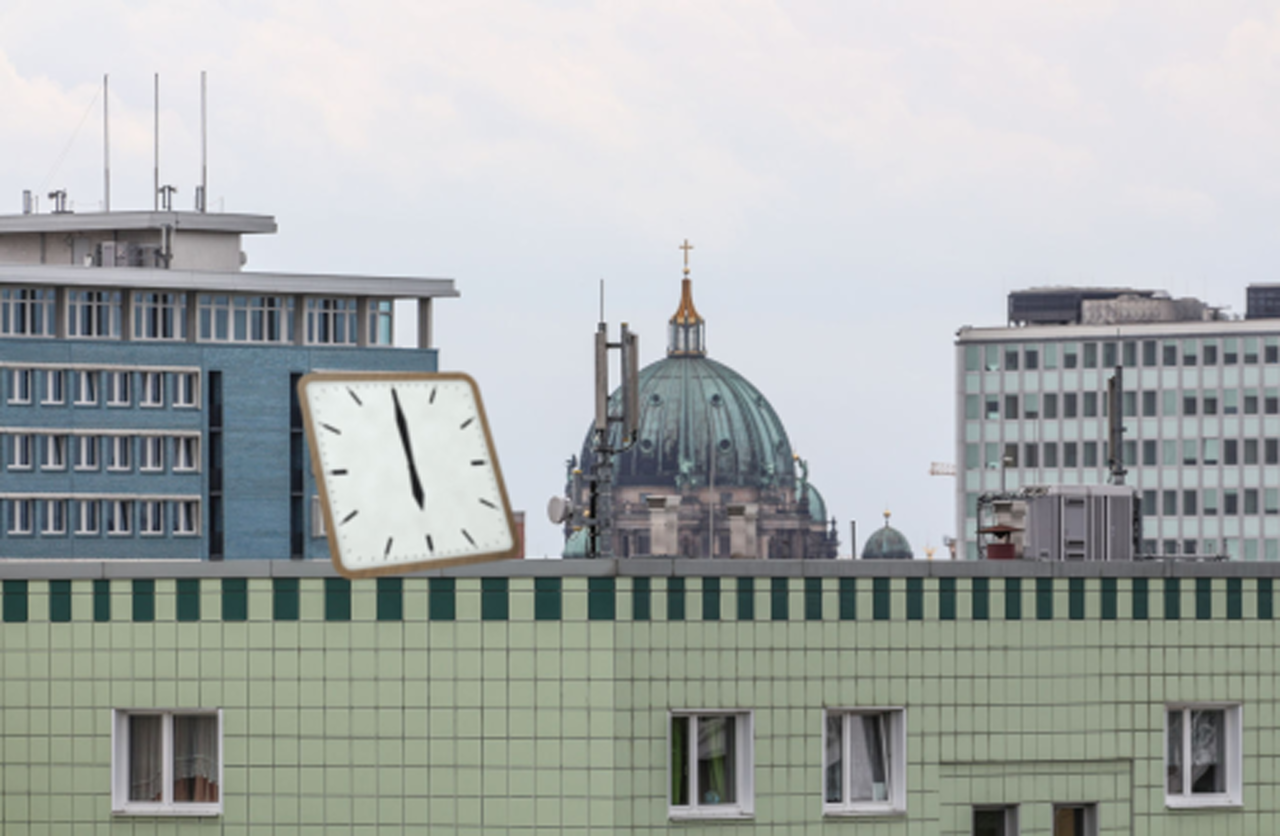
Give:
6h00
